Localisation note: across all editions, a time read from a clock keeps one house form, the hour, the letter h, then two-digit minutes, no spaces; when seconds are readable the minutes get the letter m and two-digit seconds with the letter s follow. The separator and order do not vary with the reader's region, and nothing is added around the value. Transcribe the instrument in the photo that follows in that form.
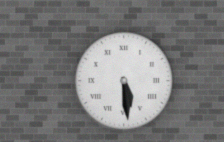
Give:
5h29
